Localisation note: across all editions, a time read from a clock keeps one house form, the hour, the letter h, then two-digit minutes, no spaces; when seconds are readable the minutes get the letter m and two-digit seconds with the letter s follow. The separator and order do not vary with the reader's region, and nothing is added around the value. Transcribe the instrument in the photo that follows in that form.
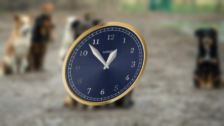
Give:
12h53
